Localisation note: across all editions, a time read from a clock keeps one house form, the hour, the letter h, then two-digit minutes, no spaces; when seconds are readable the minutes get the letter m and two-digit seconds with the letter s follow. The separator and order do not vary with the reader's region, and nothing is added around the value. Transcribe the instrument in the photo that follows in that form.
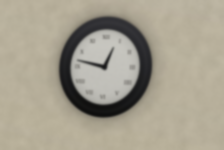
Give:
12h47
